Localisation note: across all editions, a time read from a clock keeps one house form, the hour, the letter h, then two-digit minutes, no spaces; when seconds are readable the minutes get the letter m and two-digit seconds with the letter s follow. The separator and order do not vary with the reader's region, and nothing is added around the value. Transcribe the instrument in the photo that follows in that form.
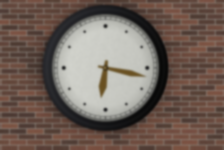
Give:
6h17
